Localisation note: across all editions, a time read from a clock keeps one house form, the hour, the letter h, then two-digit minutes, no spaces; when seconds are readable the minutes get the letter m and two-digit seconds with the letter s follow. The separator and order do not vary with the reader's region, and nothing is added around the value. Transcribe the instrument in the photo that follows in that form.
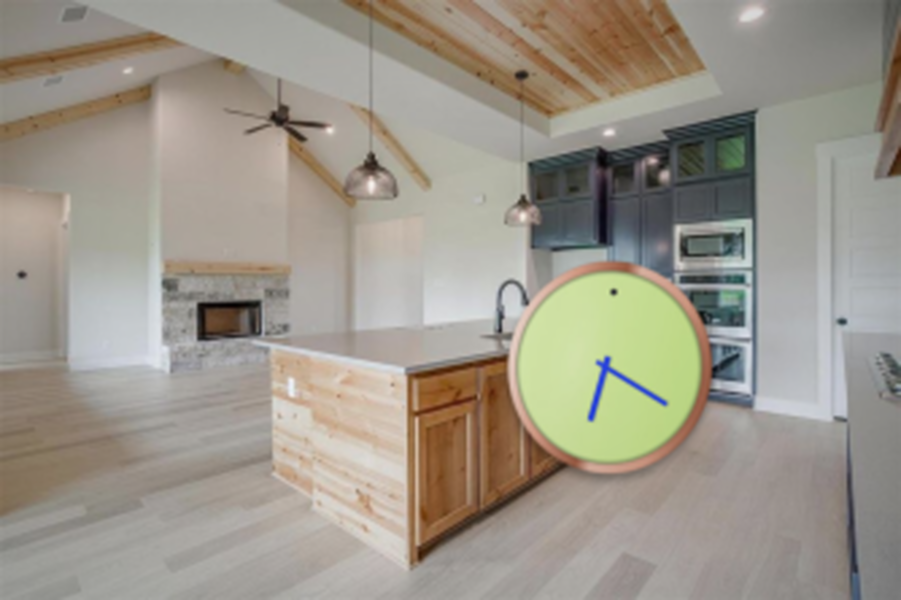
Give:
6h19
